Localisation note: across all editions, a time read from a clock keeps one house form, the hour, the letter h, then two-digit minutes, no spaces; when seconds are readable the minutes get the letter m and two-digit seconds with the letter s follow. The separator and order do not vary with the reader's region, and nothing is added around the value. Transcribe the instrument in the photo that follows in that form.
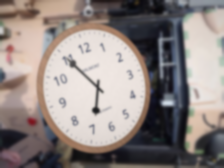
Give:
6h55
